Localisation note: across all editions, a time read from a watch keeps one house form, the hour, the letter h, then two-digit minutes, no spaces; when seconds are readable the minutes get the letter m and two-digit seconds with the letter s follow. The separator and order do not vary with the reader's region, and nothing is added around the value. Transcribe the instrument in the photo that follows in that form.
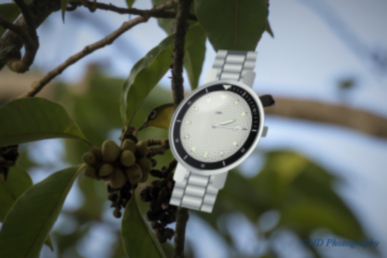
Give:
2h15
